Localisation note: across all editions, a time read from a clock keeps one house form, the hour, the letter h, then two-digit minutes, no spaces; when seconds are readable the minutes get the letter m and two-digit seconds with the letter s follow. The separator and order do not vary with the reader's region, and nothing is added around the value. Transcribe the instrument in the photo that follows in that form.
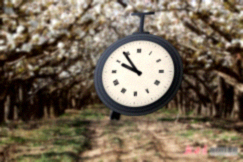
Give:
9h54
